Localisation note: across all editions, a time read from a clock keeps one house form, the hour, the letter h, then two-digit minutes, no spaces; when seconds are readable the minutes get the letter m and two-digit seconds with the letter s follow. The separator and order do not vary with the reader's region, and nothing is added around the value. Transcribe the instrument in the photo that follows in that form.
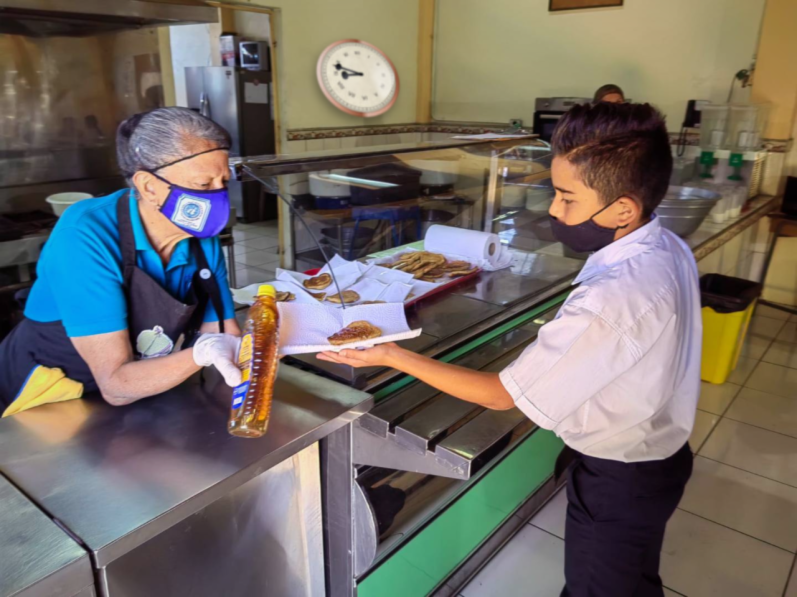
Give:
8h48
